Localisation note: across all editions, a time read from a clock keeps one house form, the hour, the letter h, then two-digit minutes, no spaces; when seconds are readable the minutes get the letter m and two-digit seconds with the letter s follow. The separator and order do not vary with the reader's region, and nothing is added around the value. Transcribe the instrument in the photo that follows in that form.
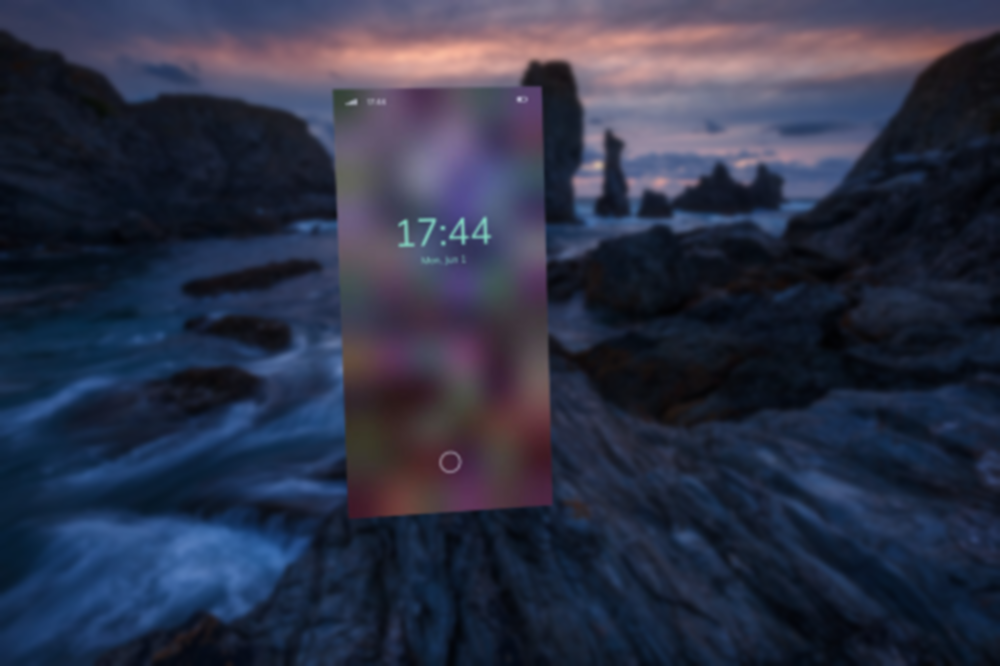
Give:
17h44
